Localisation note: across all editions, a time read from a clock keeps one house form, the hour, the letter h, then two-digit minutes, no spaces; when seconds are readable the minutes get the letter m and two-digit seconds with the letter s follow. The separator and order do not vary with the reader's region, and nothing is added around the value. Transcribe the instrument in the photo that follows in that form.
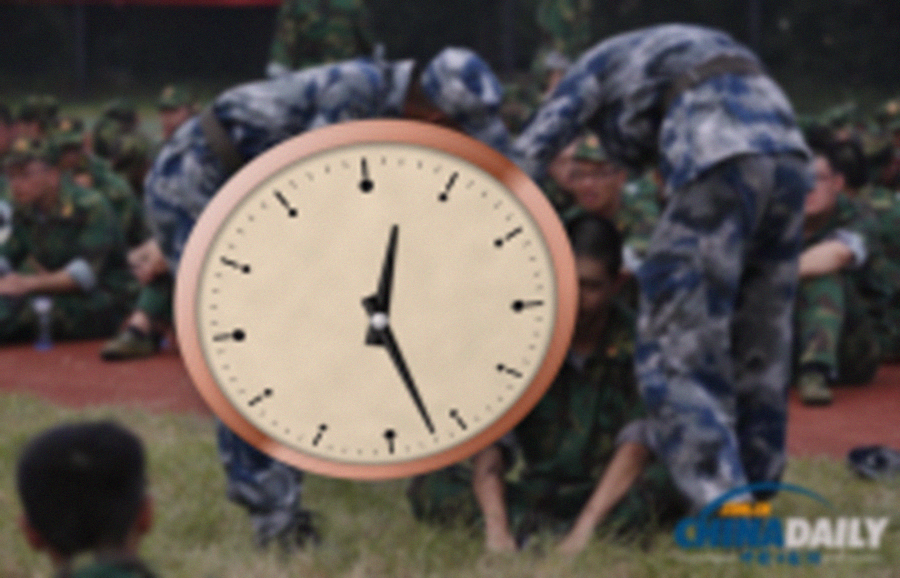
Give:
12h27
